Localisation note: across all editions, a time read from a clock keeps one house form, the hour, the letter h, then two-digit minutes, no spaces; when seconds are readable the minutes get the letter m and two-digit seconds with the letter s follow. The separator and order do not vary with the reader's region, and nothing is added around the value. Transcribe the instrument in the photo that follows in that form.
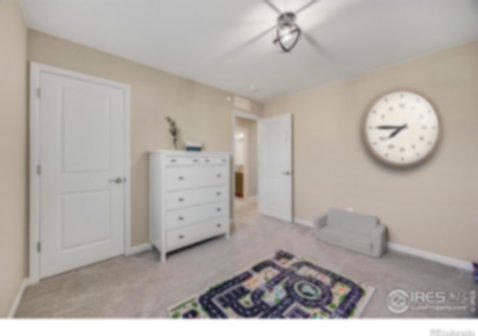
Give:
7h45
